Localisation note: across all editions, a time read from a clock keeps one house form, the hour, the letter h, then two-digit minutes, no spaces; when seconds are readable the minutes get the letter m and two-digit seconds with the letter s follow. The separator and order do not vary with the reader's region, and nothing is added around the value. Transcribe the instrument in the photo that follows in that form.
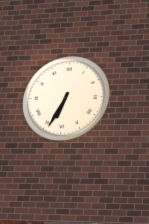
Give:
6h34
